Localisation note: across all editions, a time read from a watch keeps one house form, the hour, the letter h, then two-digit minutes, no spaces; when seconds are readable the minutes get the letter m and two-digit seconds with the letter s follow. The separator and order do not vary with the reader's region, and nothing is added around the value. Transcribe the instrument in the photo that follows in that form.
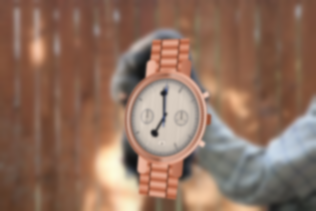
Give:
6h59
